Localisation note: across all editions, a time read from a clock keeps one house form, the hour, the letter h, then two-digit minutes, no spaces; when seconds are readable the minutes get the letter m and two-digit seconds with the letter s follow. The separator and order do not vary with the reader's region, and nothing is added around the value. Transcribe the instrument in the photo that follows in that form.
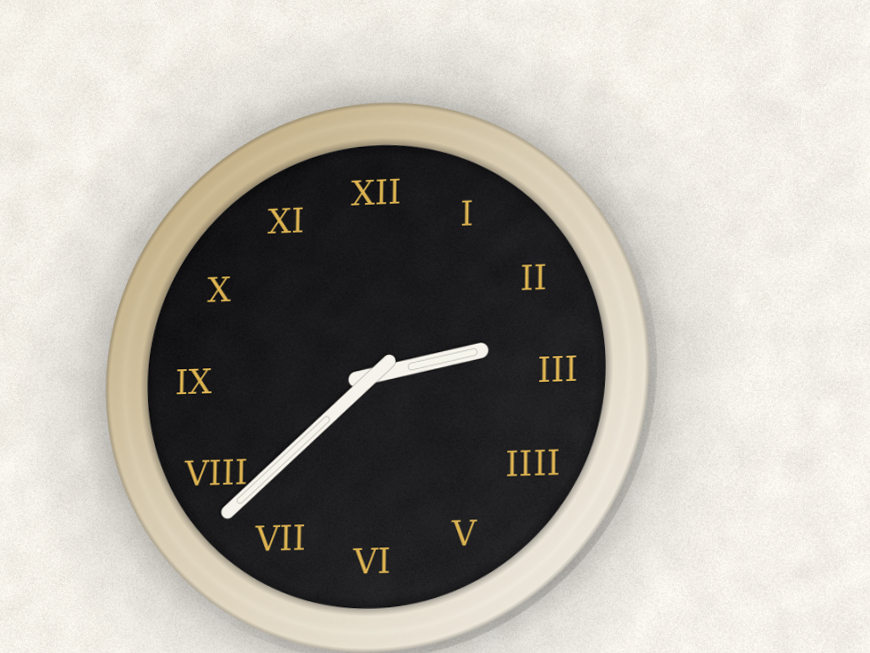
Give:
2h38
